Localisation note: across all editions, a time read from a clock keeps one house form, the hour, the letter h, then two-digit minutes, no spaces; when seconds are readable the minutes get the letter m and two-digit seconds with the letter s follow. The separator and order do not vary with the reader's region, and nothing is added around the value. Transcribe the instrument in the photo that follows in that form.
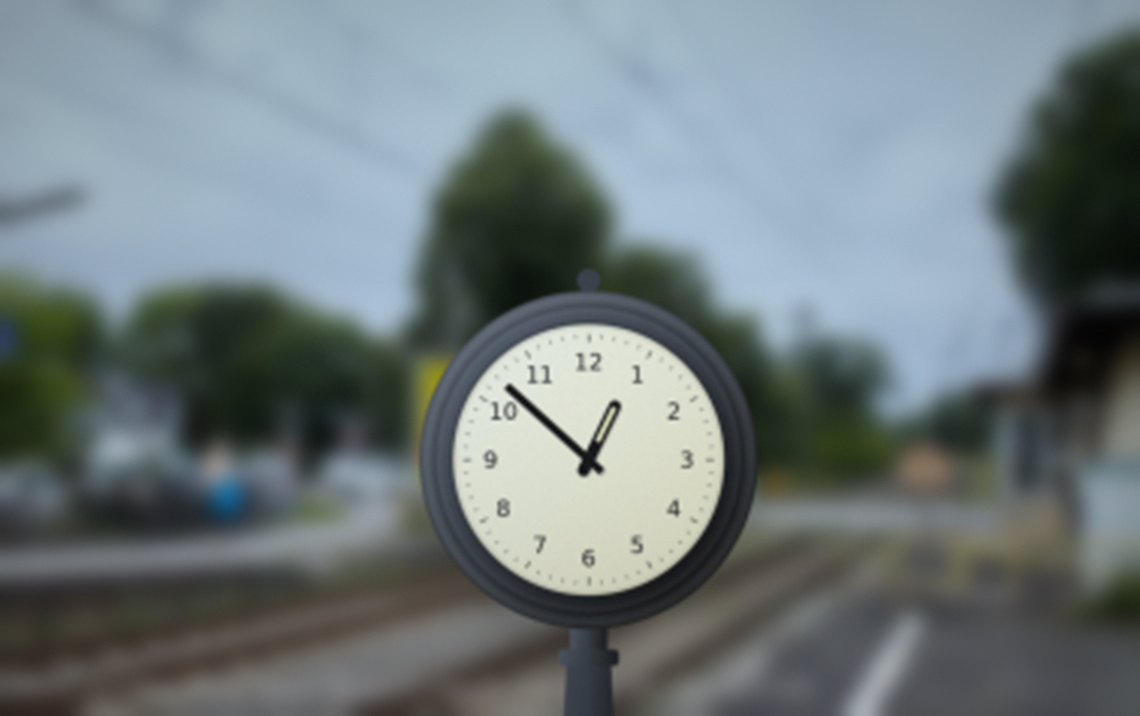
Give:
12h52
